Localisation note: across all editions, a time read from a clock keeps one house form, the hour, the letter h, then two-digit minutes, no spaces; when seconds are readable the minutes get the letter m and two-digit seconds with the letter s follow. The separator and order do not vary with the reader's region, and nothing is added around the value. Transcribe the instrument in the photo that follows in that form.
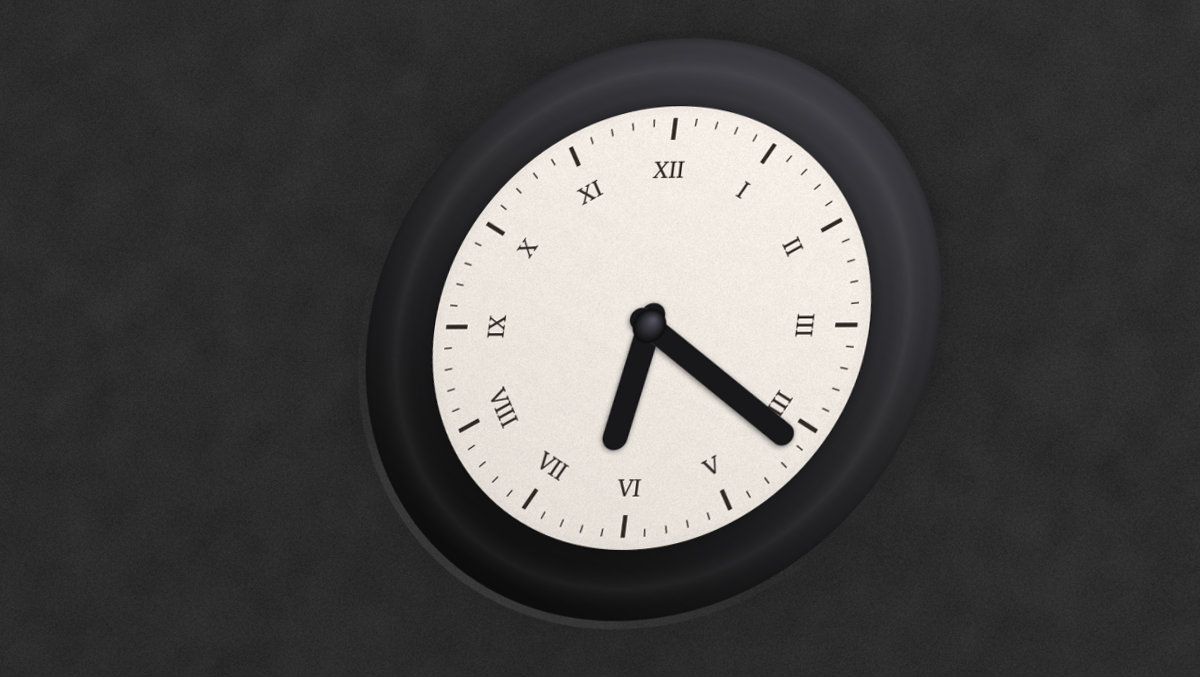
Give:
6h21
